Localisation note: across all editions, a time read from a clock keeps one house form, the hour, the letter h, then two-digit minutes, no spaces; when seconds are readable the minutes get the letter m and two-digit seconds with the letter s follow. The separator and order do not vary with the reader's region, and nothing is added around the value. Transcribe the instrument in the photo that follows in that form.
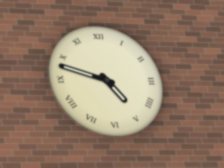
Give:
4h48
